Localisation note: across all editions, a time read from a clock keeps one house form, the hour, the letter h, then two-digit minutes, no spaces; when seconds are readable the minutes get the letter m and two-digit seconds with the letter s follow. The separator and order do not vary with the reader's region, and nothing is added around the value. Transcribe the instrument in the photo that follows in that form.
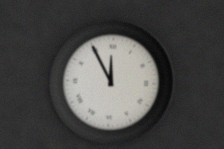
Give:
11h55
